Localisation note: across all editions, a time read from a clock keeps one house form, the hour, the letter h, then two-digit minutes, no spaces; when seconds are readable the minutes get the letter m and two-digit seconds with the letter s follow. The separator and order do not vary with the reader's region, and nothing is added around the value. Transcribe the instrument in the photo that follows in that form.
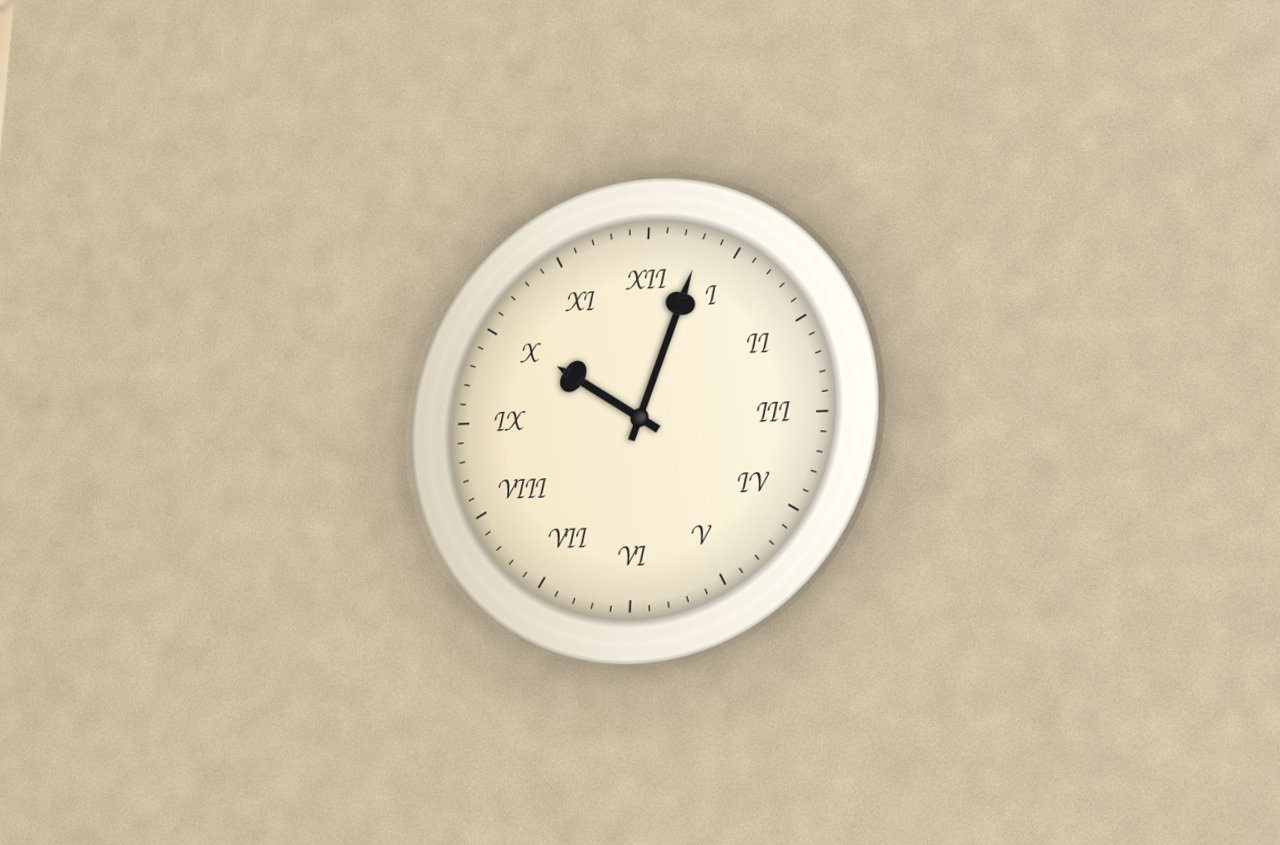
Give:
10h03
